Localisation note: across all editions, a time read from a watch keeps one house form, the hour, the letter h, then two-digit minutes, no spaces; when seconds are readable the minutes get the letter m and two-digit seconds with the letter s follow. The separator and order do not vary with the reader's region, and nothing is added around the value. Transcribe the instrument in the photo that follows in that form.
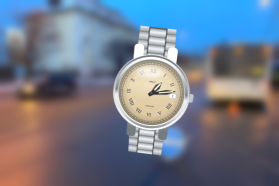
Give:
1h13
